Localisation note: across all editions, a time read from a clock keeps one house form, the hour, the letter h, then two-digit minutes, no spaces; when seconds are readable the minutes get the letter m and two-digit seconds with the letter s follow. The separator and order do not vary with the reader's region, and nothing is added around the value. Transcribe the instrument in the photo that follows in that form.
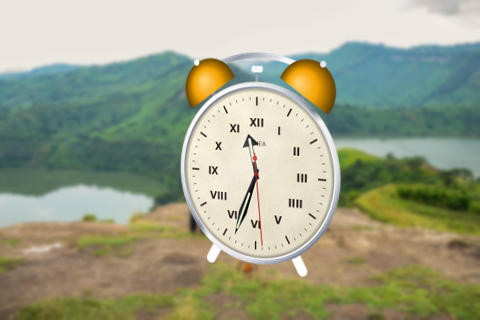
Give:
11h33m29s
